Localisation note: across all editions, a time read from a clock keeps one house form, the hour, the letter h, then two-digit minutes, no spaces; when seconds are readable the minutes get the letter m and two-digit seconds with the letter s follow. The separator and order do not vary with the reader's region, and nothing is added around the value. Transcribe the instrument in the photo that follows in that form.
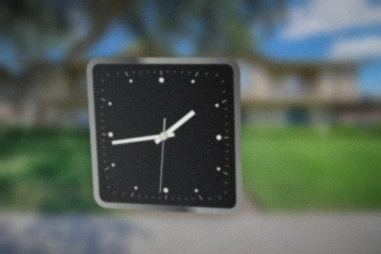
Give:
1h43m31s
